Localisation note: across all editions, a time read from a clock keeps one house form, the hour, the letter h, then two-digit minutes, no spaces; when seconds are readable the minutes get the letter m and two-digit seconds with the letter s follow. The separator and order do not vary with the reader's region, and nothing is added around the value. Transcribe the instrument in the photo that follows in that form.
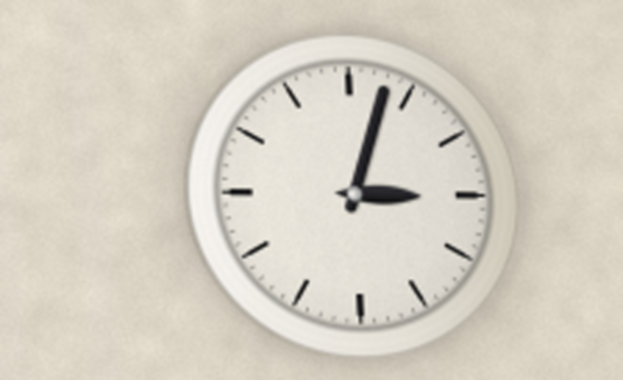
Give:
3h03
